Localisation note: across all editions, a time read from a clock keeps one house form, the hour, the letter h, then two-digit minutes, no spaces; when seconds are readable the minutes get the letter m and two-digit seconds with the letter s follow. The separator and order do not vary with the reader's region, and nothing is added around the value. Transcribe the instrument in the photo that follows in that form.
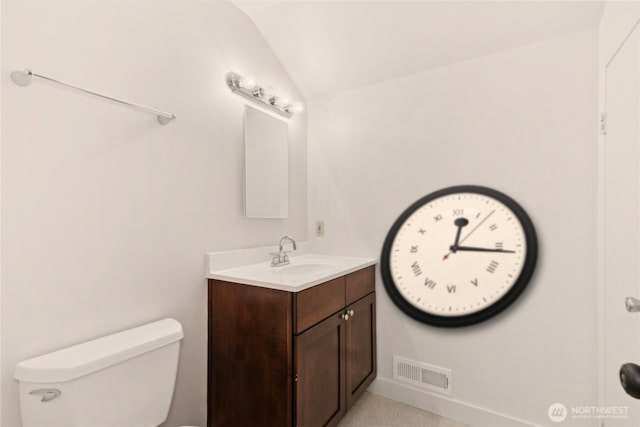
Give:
12h16m07s
